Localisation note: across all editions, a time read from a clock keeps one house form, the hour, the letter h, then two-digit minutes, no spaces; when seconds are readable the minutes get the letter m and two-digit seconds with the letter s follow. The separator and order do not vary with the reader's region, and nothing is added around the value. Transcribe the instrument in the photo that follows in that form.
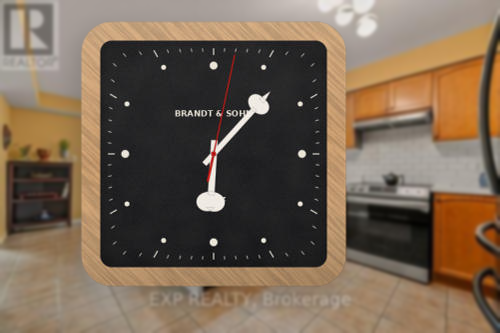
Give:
6h07m02s
